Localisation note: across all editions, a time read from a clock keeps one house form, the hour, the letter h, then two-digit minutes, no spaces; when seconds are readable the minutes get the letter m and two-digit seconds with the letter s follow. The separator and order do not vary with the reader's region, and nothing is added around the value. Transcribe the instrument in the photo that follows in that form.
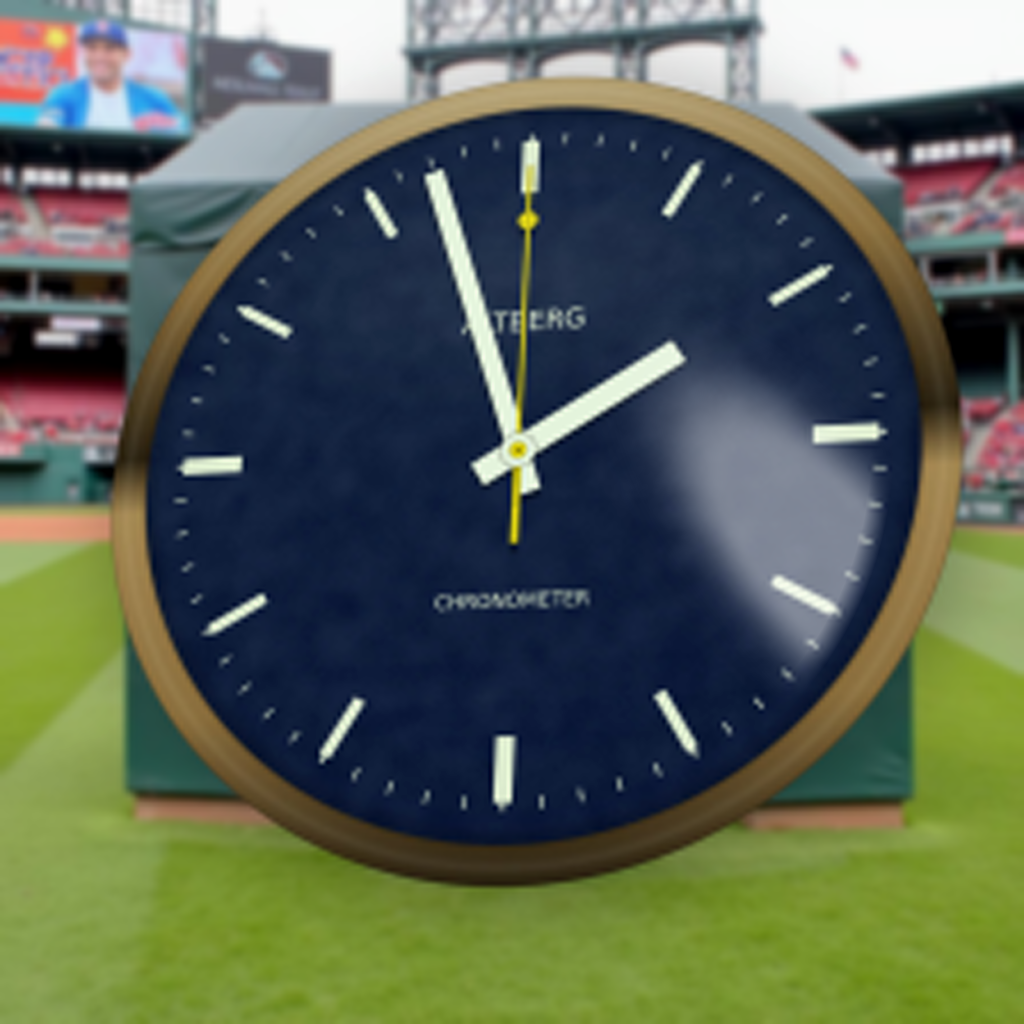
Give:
1h57m00s
